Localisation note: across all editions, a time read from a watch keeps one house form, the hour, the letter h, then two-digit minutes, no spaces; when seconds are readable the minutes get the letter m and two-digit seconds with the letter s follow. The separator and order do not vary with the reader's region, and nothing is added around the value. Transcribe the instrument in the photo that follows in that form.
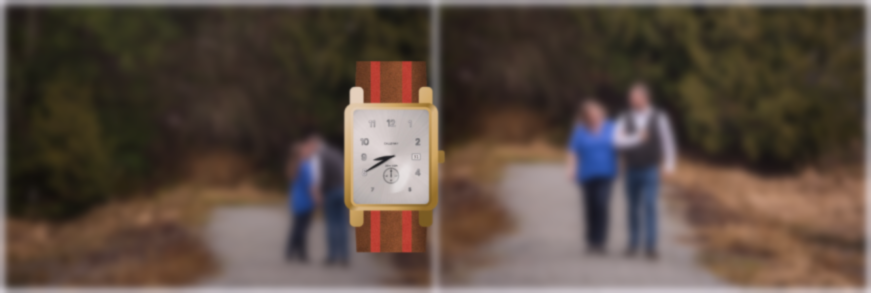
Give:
8h40
